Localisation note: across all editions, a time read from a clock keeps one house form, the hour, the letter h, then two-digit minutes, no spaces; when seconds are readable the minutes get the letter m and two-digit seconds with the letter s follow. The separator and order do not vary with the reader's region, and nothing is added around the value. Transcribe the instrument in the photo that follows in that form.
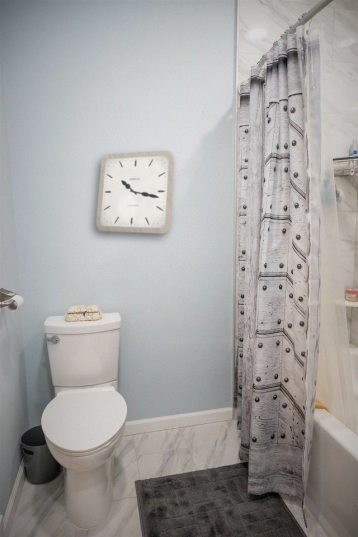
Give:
10h17
